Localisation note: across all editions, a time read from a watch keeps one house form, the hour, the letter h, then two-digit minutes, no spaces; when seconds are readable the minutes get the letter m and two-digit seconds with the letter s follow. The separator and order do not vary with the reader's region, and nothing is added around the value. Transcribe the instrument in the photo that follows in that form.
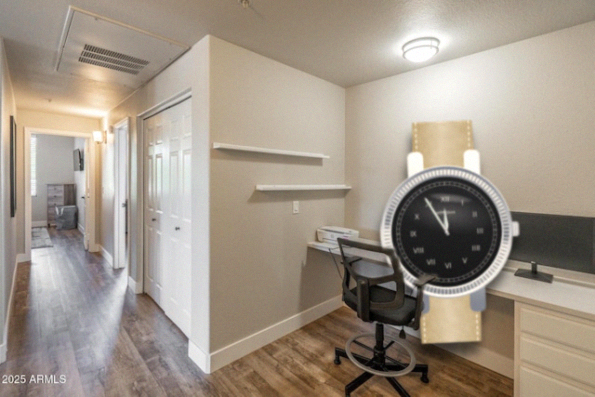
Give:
11h55
